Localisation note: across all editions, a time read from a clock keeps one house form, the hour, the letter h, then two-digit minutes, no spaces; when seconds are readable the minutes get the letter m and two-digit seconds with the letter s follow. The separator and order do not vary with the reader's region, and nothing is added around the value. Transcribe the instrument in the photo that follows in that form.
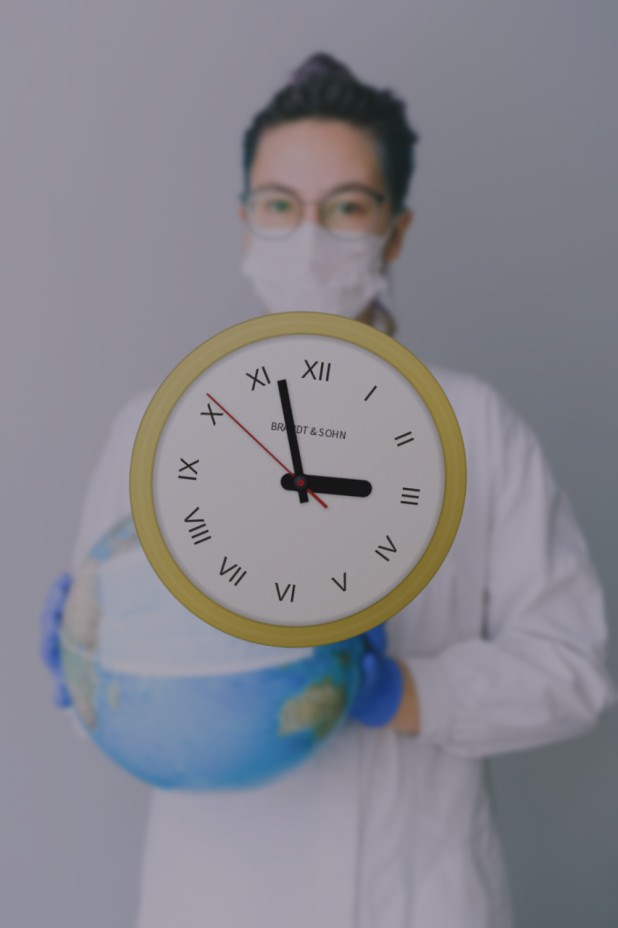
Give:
2h56m51s
